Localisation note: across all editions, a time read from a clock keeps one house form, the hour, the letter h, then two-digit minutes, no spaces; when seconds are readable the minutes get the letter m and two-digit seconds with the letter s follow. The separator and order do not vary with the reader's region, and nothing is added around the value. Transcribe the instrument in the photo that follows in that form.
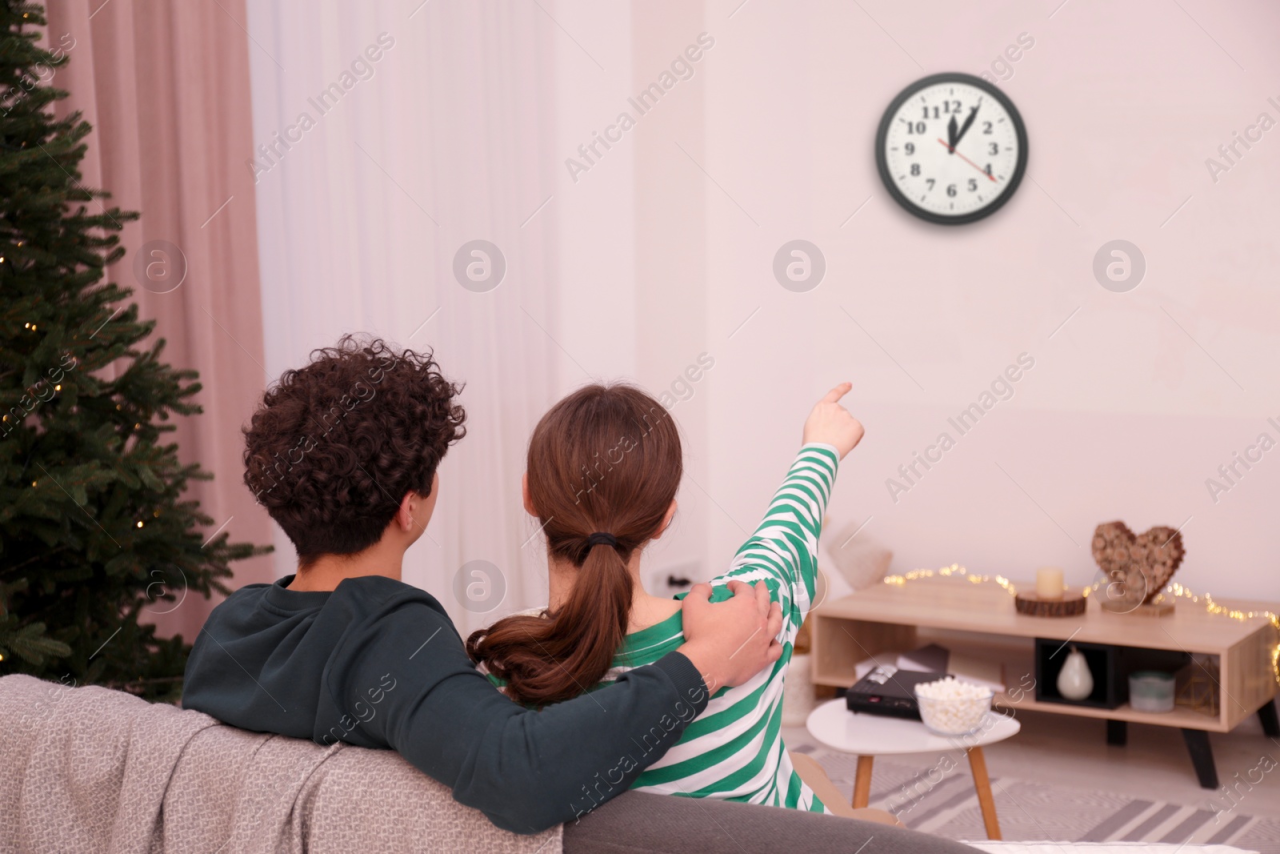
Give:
12h05m21s
